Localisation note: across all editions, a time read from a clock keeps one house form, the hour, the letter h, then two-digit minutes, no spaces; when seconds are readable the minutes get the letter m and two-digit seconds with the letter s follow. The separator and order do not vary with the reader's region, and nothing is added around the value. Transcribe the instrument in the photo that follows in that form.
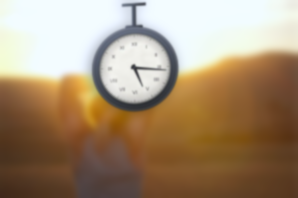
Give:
5h16
